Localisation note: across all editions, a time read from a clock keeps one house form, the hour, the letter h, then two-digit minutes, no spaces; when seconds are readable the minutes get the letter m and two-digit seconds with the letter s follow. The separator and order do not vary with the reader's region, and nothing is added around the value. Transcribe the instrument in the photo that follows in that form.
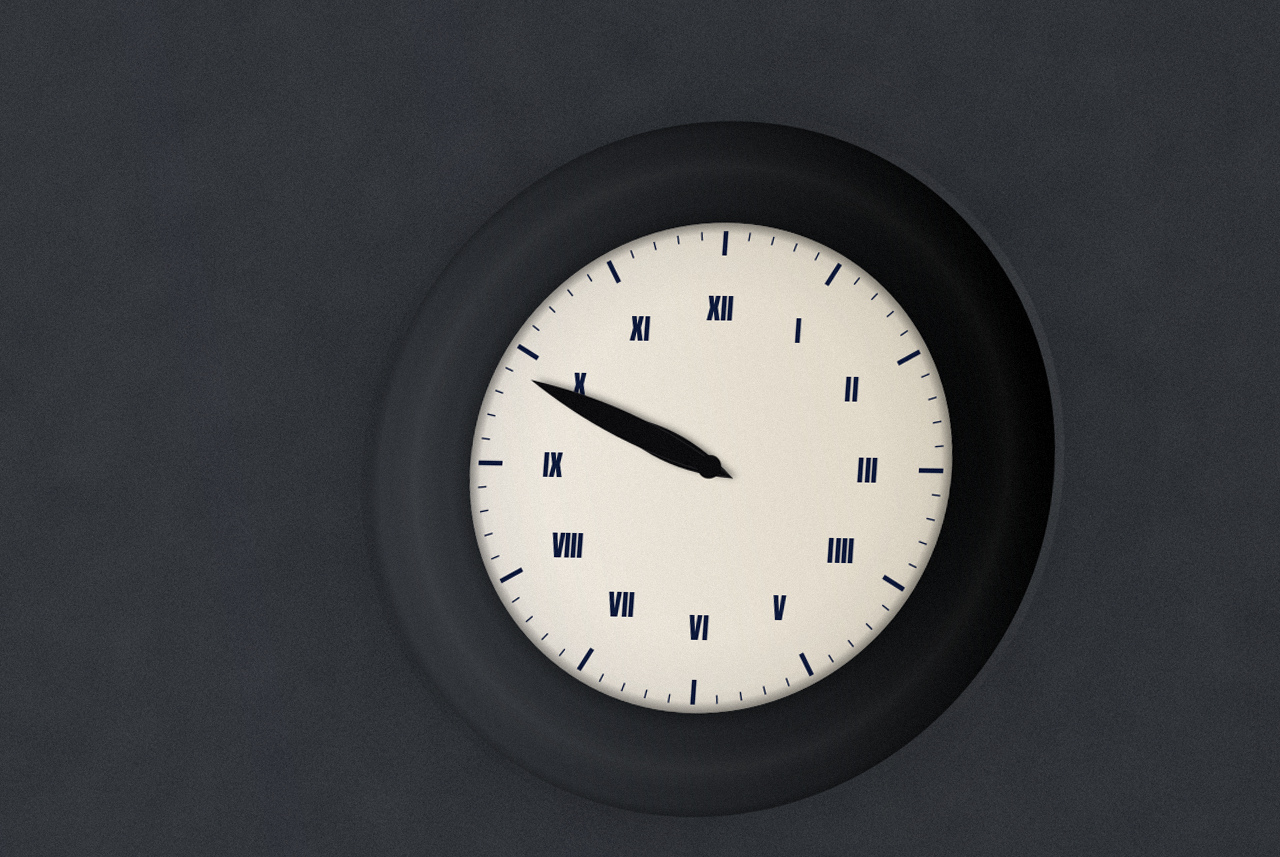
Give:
9h49
